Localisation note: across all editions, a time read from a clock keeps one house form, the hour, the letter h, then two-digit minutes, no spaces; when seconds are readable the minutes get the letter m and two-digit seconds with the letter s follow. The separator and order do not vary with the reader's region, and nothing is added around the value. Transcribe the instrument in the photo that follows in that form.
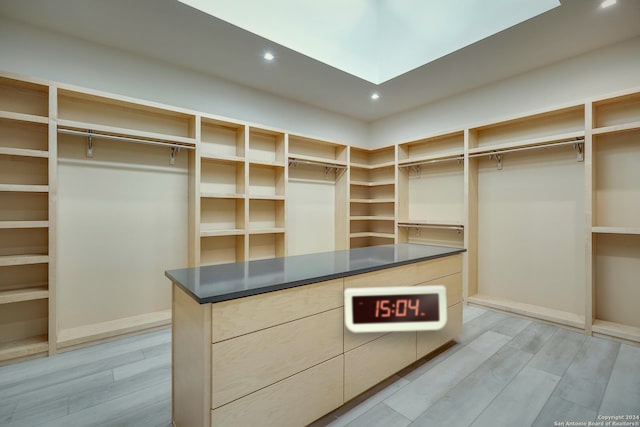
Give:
15h04
